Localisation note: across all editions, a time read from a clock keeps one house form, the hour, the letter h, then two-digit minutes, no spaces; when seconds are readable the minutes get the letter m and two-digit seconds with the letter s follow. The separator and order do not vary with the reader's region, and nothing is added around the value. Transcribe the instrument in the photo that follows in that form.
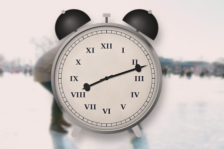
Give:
8h12
